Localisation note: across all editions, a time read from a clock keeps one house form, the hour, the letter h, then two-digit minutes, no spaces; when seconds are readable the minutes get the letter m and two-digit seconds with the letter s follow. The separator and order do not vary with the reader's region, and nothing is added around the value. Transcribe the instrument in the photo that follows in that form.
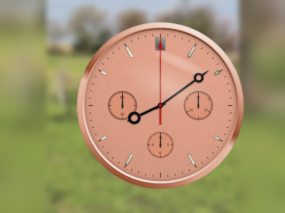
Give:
8h09
